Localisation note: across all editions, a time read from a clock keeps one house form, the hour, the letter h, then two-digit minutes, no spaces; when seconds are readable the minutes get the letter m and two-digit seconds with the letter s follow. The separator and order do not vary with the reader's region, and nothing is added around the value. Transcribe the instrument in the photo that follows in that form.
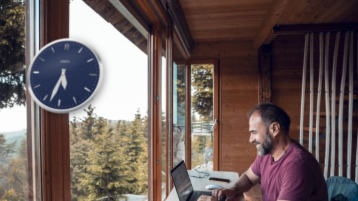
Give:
5h33
